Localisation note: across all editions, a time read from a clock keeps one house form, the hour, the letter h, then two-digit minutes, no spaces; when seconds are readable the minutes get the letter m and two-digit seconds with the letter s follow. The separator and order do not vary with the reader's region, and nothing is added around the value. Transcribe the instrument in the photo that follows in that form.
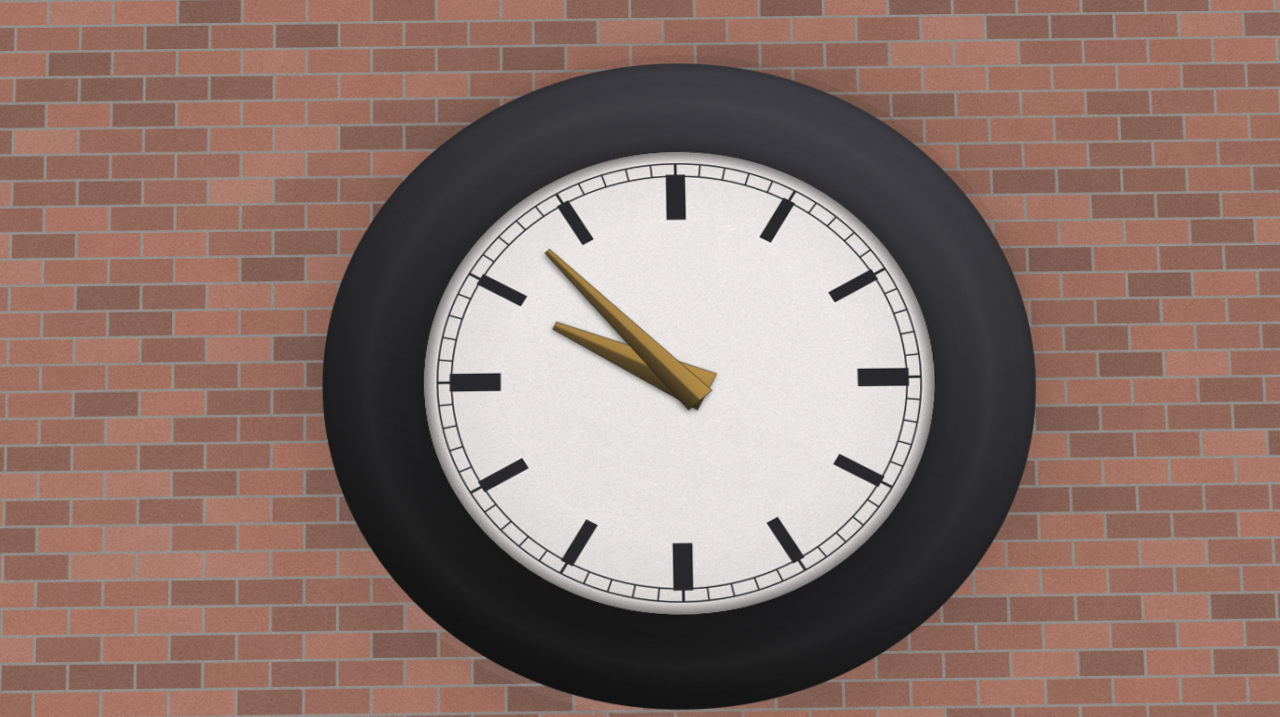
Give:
9h53
